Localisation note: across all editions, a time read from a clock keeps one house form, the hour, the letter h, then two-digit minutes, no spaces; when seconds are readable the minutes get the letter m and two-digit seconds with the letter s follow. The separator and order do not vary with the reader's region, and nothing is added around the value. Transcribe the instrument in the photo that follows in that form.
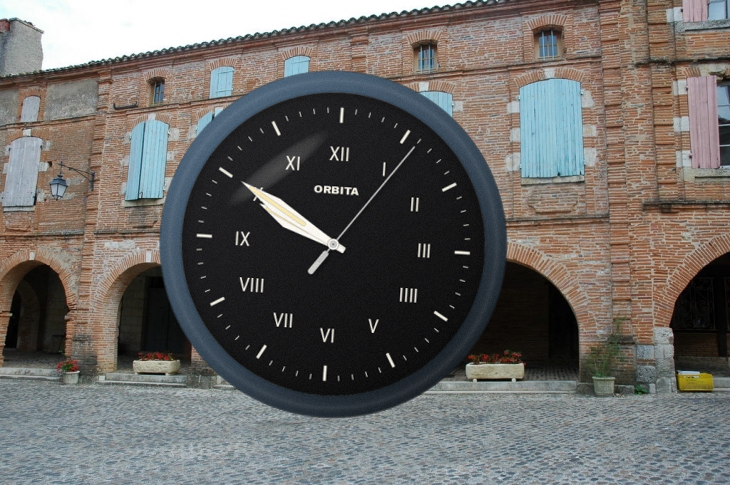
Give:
9h50m06s
